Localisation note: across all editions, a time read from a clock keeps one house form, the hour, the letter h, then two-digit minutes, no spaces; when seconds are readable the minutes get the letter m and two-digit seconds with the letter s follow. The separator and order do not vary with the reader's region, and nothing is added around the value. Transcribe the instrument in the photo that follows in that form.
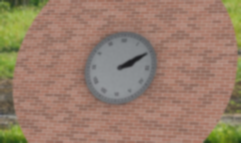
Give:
2h10
